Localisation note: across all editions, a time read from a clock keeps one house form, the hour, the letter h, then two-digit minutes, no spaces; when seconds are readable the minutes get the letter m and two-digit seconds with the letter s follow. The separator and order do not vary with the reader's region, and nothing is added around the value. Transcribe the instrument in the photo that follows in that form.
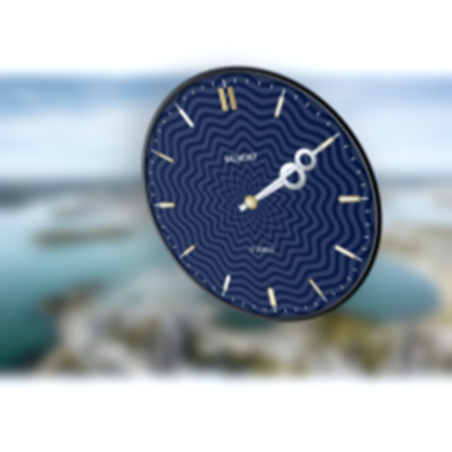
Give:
2h10
